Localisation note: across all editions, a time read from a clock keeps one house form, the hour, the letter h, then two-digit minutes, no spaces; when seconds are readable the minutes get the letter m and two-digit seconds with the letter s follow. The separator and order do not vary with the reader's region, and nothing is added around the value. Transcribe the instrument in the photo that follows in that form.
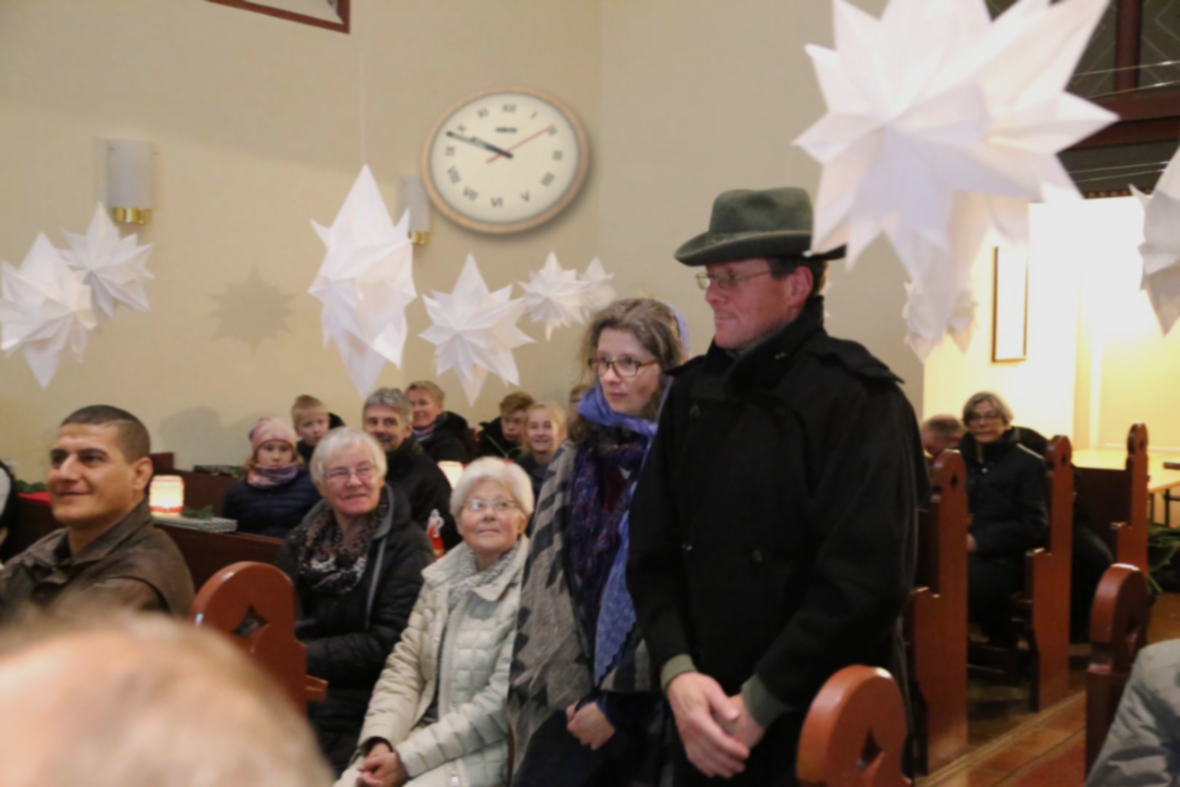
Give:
9h48m09s
